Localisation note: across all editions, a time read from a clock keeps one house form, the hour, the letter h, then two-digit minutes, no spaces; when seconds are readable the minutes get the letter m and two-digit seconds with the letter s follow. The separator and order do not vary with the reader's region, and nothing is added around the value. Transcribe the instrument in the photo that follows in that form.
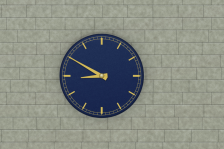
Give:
8h50
